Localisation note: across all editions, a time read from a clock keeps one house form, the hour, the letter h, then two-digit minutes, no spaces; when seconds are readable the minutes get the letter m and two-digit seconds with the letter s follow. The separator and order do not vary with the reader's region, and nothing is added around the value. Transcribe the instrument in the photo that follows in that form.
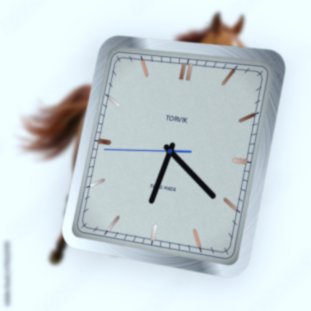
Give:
6h20m44s
